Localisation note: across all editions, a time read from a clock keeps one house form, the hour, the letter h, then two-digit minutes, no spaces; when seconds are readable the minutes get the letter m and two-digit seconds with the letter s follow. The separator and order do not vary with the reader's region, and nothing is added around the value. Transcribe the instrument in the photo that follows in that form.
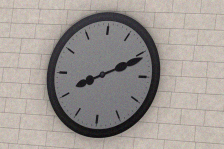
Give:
8h11
